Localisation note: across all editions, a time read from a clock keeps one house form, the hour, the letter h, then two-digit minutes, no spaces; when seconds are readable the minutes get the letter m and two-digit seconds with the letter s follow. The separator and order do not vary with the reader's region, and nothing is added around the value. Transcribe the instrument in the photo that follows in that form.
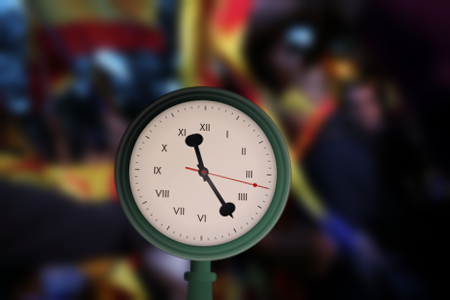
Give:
11h24m17s
